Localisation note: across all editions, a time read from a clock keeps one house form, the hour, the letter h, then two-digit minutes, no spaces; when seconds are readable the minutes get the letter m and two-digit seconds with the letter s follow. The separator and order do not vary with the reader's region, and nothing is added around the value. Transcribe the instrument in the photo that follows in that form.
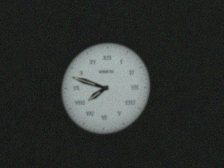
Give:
7h48
